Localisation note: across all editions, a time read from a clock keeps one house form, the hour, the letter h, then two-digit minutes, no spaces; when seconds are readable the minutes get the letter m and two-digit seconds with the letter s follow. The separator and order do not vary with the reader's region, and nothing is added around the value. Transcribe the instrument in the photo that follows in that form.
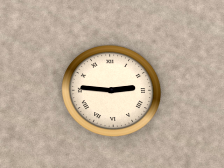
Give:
2h46
